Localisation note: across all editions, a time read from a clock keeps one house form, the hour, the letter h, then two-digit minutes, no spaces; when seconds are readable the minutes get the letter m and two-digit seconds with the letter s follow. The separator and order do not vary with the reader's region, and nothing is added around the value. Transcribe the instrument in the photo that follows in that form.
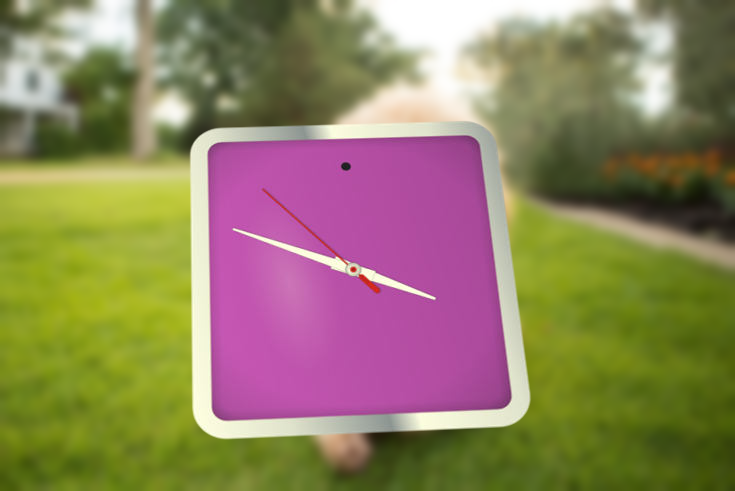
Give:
3h48m53s
